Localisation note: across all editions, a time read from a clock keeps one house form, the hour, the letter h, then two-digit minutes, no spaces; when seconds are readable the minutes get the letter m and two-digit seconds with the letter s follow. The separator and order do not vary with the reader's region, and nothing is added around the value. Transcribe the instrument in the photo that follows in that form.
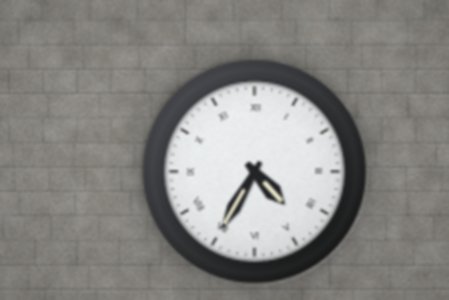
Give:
4h35
